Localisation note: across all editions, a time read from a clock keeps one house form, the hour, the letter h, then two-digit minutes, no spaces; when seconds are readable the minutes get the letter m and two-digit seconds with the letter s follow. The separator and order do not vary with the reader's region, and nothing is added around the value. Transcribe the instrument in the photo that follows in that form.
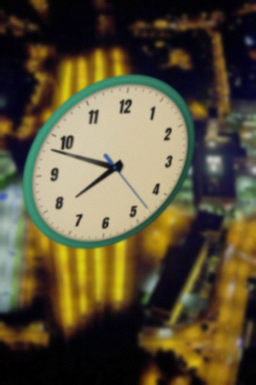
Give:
7h48m23s
